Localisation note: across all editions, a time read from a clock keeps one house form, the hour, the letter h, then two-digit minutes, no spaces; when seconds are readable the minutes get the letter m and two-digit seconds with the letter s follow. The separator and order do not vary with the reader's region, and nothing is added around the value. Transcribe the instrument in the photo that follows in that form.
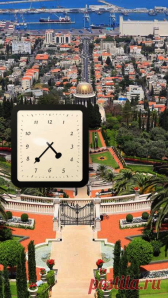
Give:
4h37
